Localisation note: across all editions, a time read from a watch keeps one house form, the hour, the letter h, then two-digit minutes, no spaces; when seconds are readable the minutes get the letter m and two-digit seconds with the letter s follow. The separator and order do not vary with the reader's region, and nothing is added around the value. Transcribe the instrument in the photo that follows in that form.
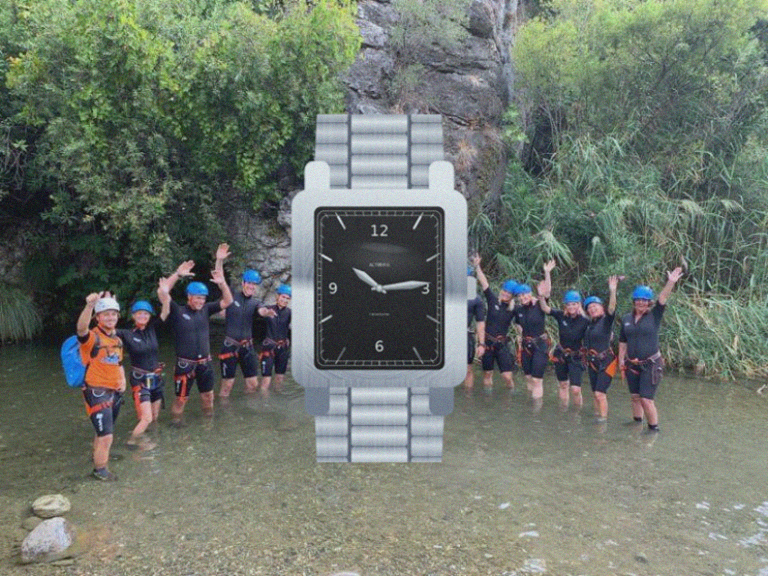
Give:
10h14
